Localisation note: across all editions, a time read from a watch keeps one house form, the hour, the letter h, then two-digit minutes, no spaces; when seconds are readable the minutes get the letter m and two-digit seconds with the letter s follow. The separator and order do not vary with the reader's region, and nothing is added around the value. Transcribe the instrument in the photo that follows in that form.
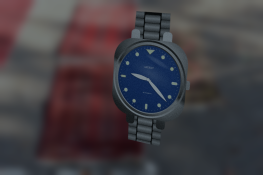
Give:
9h22
